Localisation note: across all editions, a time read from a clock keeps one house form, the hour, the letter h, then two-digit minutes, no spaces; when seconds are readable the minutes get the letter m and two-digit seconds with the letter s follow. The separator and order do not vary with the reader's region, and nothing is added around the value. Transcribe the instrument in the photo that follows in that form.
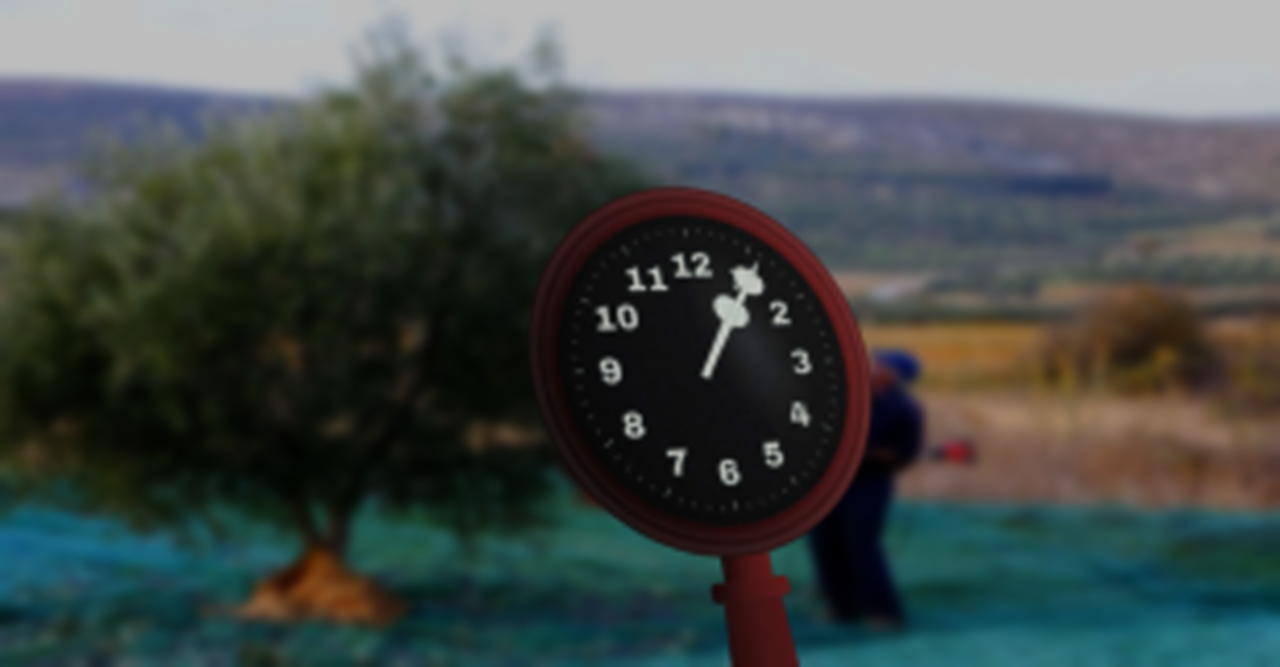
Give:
1h06
